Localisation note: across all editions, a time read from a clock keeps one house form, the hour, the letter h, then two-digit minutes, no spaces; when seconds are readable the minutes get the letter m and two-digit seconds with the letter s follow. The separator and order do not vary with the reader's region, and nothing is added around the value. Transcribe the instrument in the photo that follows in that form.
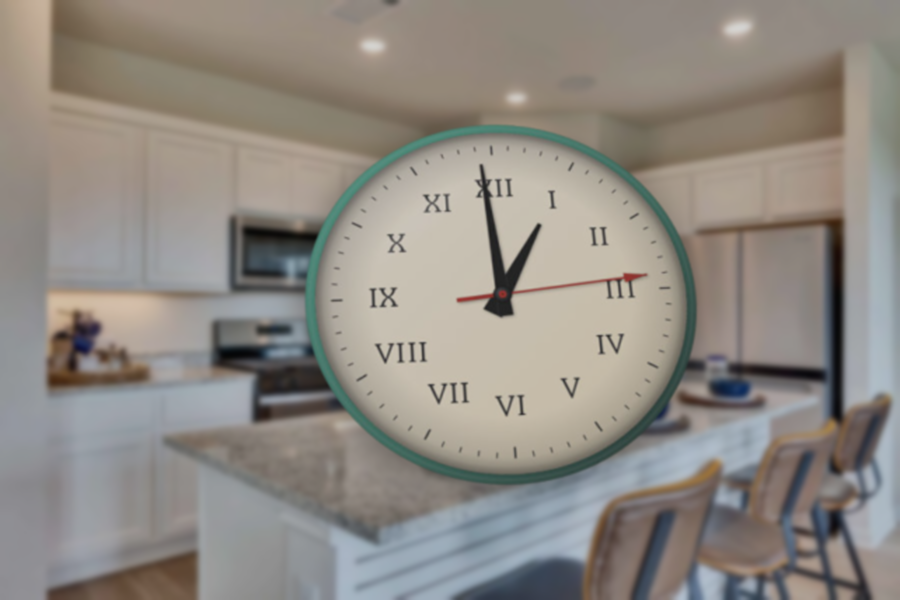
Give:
12h59m14s
